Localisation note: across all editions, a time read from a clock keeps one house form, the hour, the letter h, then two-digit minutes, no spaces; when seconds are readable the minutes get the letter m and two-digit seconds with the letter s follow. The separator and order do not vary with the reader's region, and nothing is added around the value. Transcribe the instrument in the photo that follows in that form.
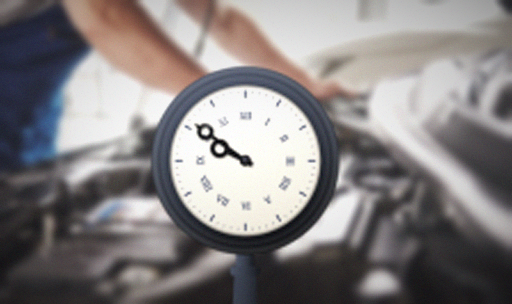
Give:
9h51
